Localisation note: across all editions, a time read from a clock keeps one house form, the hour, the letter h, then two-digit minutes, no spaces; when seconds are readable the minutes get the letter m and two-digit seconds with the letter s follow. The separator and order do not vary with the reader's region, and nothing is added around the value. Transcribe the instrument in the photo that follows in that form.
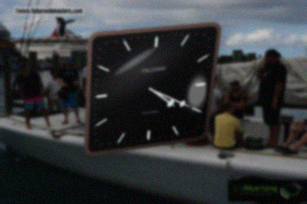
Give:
4h20
